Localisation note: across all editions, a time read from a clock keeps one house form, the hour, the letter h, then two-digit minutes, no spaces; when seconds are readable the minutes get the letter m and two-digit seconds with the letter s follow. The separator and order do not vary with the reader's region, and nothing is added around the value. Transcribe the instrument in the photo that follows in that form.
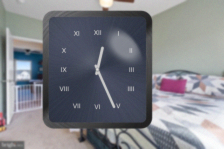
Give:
12h26
